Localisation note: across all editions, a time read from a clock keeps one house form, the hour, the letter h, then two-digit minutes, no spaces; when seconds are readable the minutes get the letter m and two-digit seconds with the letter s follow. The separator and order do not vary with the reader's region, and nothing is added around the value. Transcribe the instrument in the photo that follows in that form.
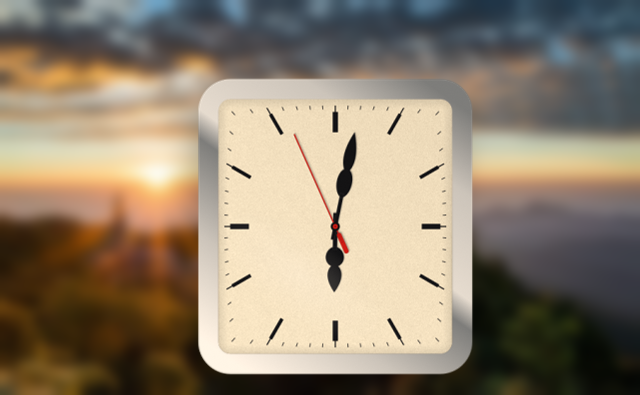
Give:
6h01m56s
